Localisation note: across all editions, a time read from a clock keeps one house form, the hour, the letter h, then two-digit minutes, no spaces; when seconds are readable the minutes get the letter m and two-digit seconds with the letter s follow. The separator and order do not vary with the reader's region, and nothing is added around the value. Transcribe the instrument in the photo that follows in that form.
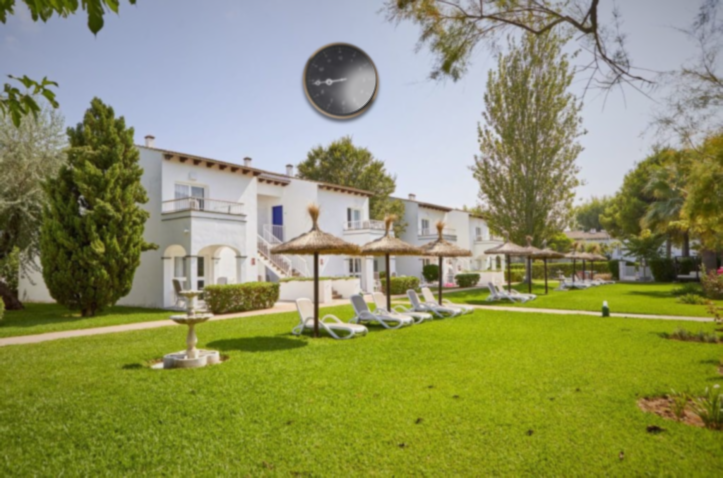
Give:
8h44
